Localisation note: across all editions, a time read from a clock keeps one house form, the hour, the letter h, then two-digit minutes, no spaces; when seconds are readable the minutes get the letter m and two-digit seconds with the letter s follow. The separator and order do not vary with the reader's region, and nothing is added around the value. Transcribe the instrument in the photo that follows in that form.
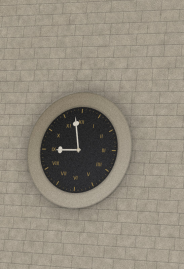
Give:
8h58
